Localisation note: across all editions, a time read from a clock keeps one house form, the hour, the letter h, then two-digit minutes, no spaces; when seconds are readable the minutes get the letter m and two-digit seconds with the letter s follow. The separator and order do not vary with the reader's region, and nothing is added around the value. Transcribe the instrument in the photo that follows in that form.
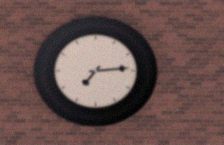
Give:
7h14
